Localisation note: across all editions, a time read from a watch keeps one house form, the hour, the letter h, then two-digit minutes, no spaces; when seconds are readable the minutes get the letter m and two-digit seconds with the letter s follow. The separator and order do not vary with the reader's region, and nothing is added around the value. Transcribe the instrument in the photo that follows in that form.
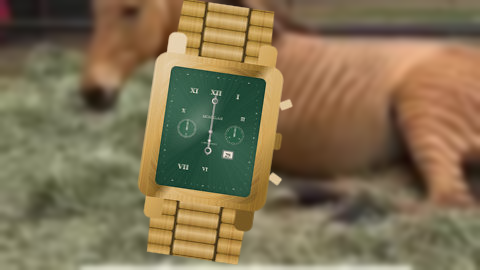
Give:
6h00
